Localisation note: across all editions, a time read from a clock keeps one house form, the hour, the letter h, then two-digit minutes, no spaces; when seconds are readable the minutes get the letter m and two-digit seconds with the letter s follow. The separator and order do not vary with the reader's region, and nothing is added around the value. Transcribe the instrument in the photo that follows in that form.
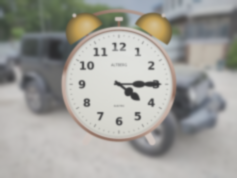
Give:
4h15
